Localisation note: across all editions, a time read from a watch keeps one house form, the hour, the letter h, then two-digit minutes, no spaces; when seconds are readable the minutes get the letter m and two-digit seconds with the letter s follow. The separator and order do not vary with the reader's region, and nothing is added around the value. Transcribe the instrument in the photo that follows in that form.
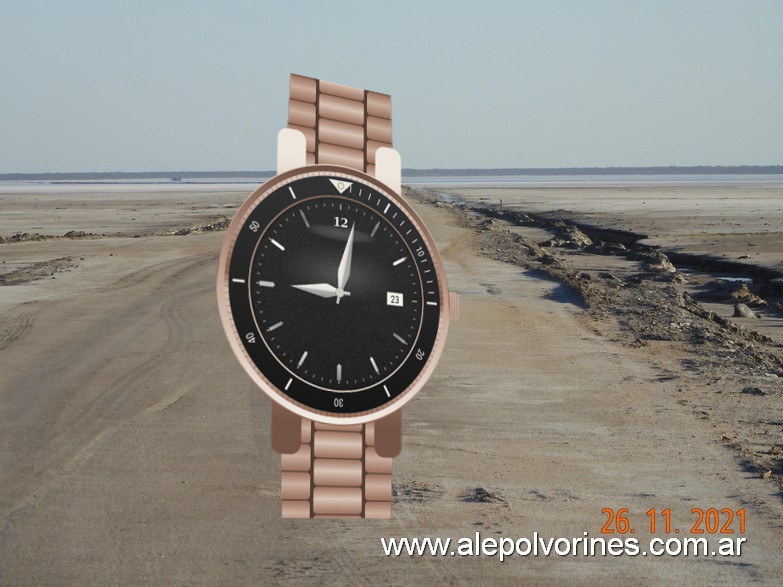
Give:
9h02
